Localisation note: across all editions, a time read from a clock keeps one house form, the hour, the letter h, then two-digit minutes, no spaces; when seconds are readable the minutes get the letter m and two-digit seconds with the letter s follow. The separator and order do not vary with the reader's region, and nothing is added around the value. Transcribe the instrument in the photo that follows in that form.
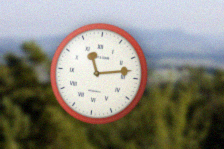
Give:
11h13
